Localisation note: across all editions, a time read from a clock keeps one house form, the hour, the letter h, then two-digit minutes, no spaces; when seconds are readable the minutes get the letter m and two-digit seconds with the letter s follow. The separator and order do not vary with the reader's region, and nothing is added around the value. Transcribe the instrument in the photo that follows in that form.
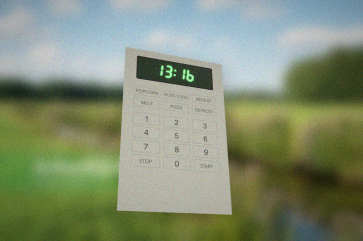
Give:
13h16
